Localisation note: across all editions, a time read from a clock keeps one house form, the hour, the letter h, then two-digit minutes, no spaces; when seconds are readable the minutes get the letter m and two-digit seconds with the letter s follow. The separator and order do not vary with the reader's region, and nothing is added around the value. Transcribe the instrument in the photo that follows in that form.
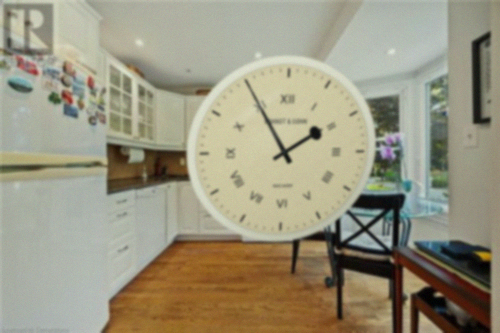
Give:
1h55
